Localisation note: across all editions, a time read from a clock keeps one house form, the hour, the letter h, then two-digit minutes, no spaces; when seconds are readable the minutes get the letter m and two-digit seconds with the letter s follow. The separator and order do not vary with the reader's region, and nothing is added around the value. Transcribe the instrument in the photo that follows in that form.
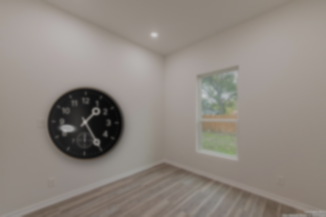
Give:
1h25
